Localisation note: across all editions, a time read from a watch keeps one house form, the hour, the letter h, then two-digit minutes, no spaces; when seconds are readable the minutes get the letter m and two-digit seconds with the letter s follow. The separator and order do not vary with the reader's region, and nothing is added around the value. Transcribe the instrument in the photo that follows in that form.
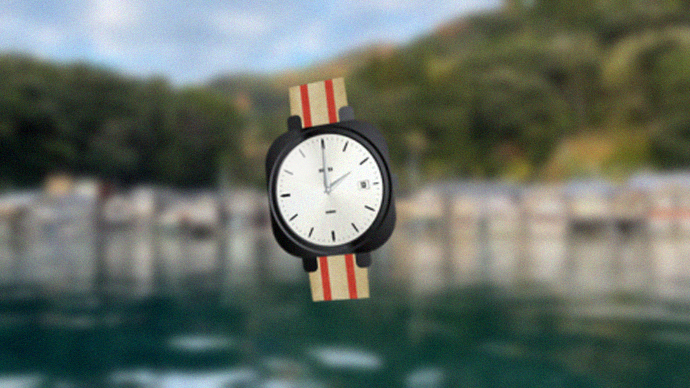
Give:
2h00
